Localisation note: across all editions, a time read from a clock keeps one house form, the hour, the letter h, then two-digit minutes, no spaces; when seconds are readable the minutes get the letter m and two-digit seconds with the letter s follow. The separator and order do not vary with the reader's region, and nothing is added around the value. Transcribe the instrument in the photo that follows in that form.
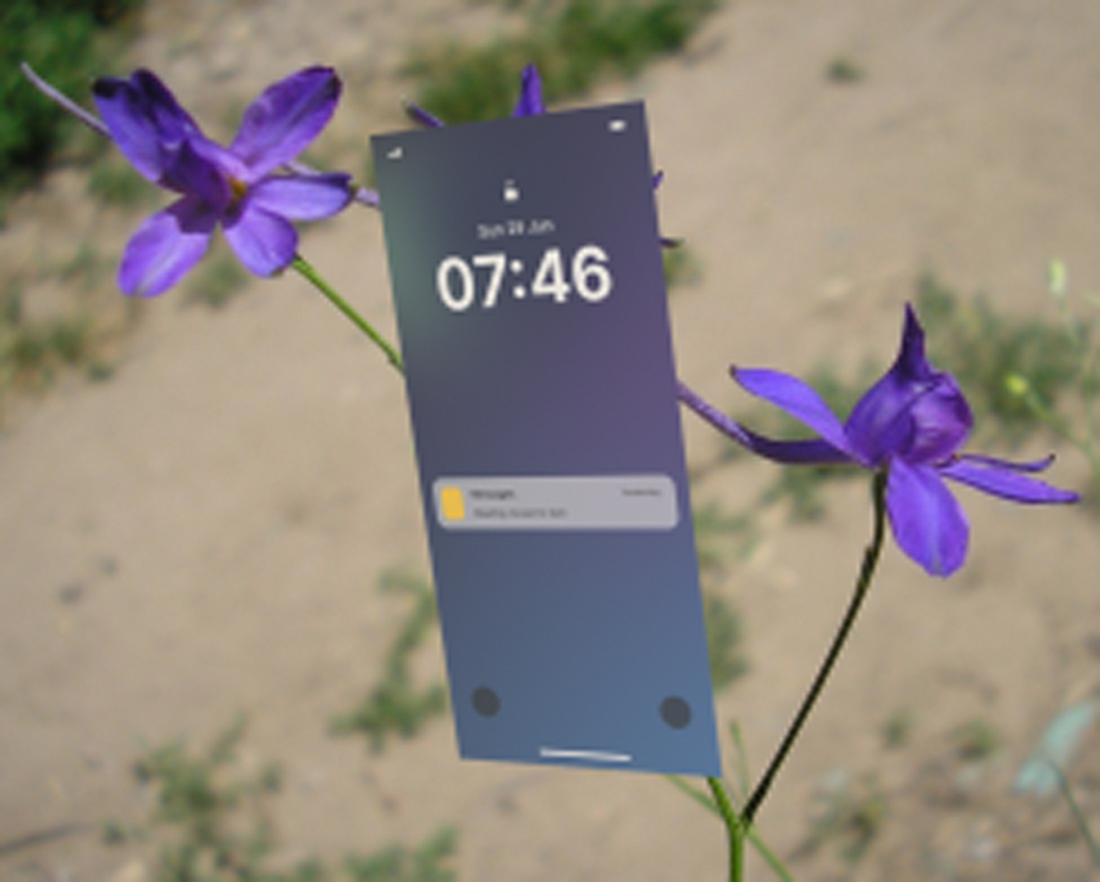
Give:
7h46
